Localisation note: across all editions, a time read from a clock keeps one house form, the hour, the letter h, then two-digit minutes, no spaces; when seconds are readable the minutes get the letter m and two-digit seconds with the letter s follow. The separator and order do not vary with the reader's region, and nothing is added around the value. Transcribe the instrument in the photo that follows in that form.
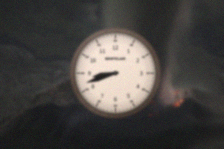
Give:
8h42
